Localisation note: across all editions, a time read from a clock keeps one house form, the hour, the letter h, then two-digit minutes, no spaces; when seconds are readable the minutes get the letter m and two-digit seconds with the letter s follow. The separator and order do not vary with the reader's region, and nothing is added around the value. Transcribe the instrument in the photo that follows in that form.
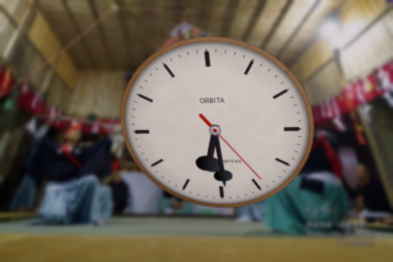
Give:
6h29m24s
